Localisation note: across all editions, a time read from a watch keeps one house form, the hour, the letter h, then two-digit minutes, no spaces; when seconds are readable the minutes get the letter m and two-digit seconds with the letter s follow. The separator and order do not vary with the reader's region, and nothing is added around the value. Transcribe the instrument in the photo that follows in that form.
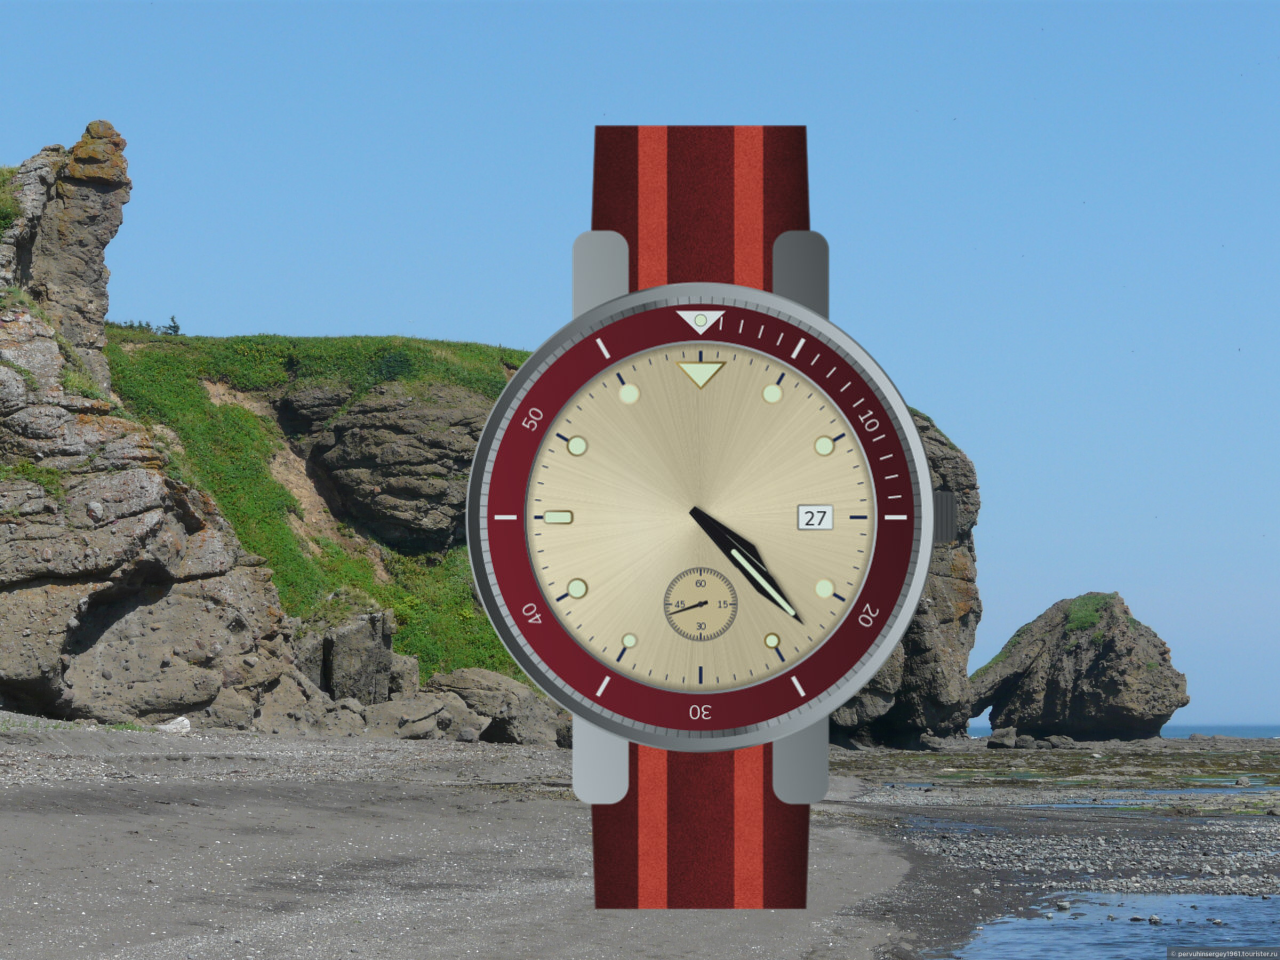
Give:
4h22m42s
